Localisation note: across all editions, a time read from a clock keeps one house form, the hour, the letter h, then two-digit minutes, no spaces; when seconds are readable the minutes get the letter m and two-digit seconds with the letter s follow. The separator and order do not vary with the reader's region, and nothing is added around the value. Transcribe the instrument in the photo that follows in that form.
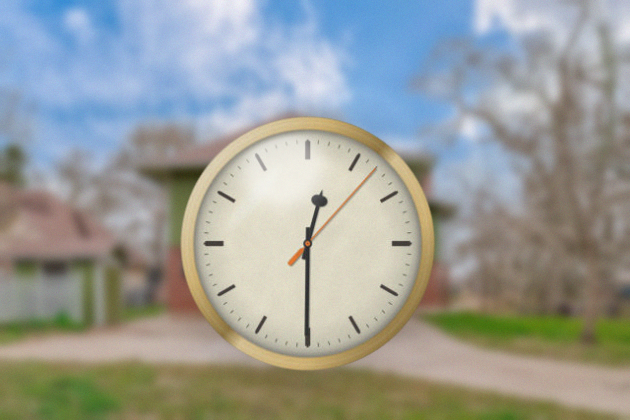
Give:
12h30m07s
